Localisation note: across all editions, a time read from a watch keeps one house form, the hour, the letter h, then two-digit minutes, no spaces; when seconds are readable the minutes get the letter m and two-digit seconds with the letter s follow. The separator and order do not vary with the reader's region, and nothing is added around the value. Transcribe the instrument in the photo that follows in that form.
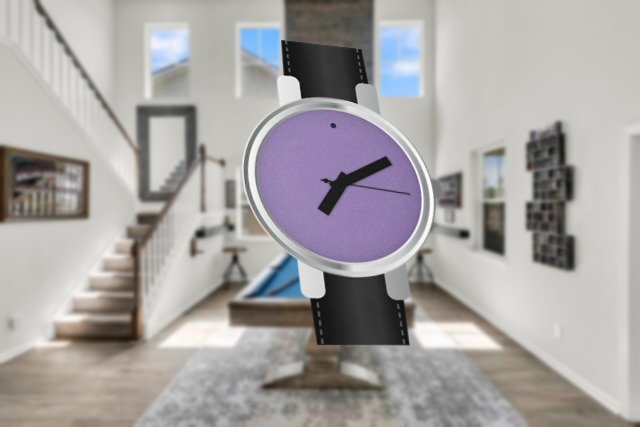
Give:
7h10m16s
